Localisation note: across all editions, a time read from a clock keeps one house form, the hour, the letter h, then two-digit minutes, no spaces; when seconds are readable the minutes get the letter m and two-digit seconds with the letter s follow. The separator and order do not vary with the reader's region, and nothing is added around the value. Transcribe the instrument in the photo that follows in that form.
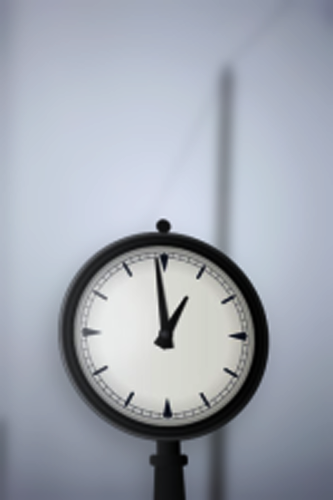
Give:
12h59
